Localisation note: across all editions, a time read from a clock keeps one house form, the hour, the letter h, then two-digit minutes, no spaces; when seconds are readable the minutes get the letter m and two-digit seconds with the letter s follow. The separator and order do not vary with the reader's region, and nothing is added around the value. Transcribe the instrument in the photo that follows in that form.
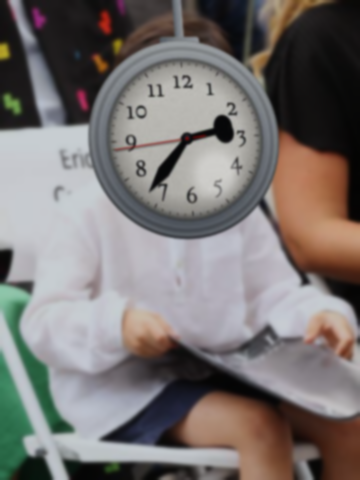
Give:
2h36m44s
